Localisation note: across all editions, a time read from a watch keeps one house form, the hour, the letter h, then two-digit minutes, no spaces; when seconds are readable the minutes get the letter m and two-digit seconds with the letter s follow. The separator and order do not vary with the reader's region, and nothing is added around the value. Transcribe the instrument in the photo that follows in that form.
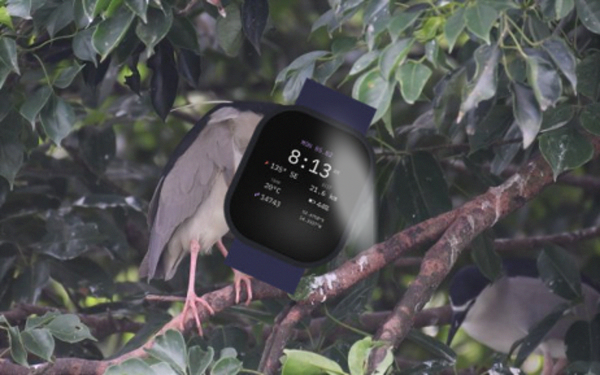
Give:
8h13
